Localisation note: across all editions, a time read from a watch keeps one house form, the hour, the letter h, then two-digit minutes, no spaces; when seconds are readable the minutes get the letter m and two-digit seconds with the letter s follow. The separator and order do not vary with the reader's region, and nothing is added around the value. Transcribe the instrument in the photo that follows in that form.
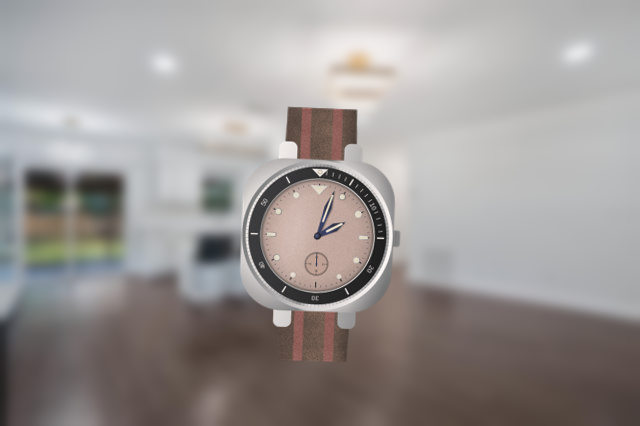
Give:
2h03
